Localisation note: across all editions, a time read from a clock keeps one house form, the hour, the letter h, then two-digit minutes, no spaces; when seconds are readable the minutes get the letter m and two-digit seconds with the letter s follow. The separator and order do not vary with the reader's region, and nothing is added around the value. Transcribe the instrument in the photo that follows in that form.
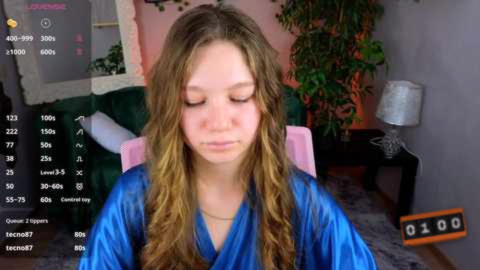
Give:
1h00
